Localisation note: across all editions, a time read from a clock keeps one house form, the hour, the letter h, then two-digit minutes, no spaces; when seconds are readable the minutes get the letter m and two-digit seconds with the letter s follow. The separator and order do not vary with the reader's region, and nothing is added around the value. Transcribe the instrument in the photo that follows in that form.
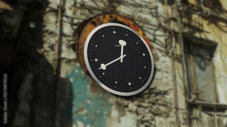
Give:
12h42
